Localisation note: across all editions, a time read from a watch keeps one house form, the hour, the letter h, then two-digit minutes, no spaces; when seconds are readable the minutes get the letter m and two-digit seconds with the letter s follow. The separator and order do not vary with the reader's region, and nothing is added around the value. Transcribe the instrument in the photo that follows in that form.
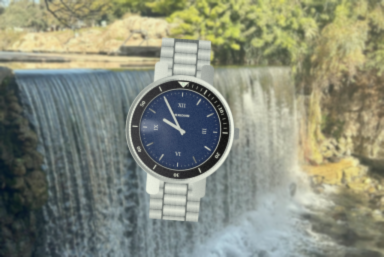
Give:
9h55
